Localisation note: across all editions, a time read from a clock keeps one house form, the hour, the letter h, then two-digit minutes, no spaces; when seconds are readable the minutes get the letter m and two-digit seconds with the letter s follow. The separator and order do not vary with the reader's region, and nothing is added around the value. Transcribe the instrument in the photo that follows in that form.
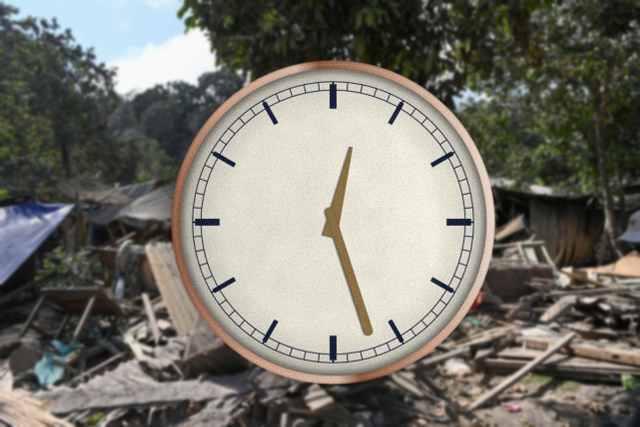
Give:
12h27
